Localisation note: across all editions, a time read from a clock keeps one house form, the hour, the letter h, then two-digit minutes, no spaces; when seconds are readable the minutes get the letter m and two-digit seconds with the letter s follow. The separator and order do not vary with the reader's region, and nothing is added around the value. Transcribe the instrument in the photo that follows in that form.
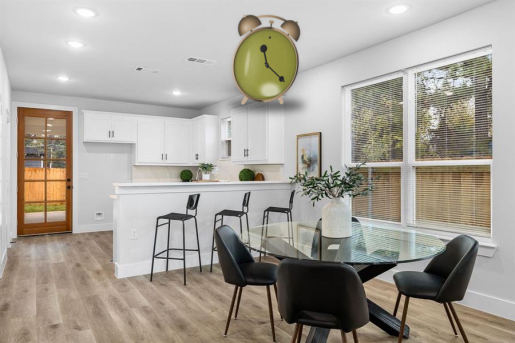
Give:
11h21
